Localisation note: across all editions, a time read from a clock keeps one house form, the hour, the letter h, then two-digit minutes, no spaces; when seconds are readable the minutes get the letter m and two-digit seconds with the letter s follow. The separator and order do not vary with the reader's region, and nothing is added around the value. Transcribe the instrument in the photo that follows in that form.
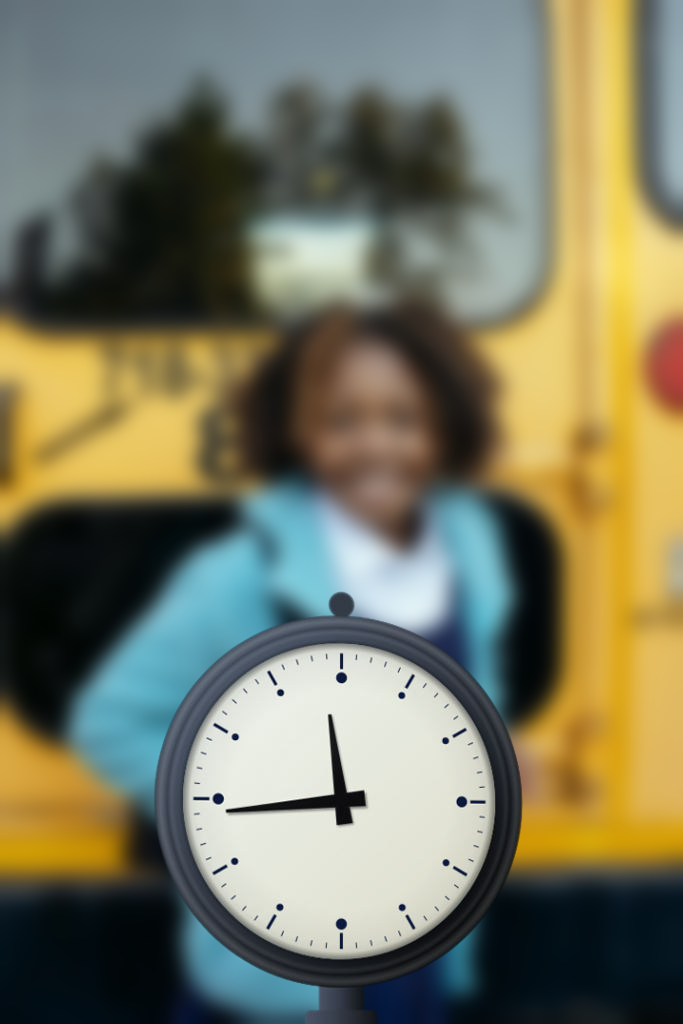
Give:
11h44
